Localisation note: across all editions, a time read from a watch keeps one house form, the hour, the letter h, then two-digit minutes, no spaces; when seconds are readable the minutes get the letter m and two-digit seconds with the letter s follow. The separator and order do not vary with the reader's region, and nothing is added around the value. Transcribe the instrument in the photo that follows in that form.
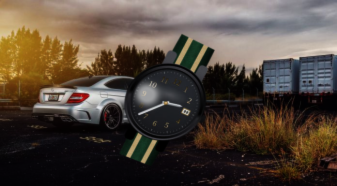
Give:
2h37
